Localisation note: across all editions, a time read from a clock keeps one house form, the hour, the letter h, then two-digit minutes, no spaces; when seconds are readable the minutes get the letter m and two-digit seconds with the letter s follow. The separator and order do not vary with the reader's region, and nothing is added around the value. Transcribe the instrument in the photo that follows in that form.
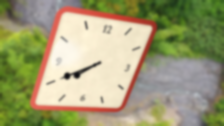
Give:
7h40
